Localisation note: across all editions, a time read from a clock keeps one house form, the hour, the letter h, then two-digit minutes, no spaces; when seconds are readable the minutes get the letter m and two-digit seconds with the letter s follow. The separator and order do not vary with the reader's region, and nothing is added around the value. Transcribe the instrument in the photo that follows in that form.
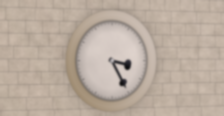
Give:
3h25
